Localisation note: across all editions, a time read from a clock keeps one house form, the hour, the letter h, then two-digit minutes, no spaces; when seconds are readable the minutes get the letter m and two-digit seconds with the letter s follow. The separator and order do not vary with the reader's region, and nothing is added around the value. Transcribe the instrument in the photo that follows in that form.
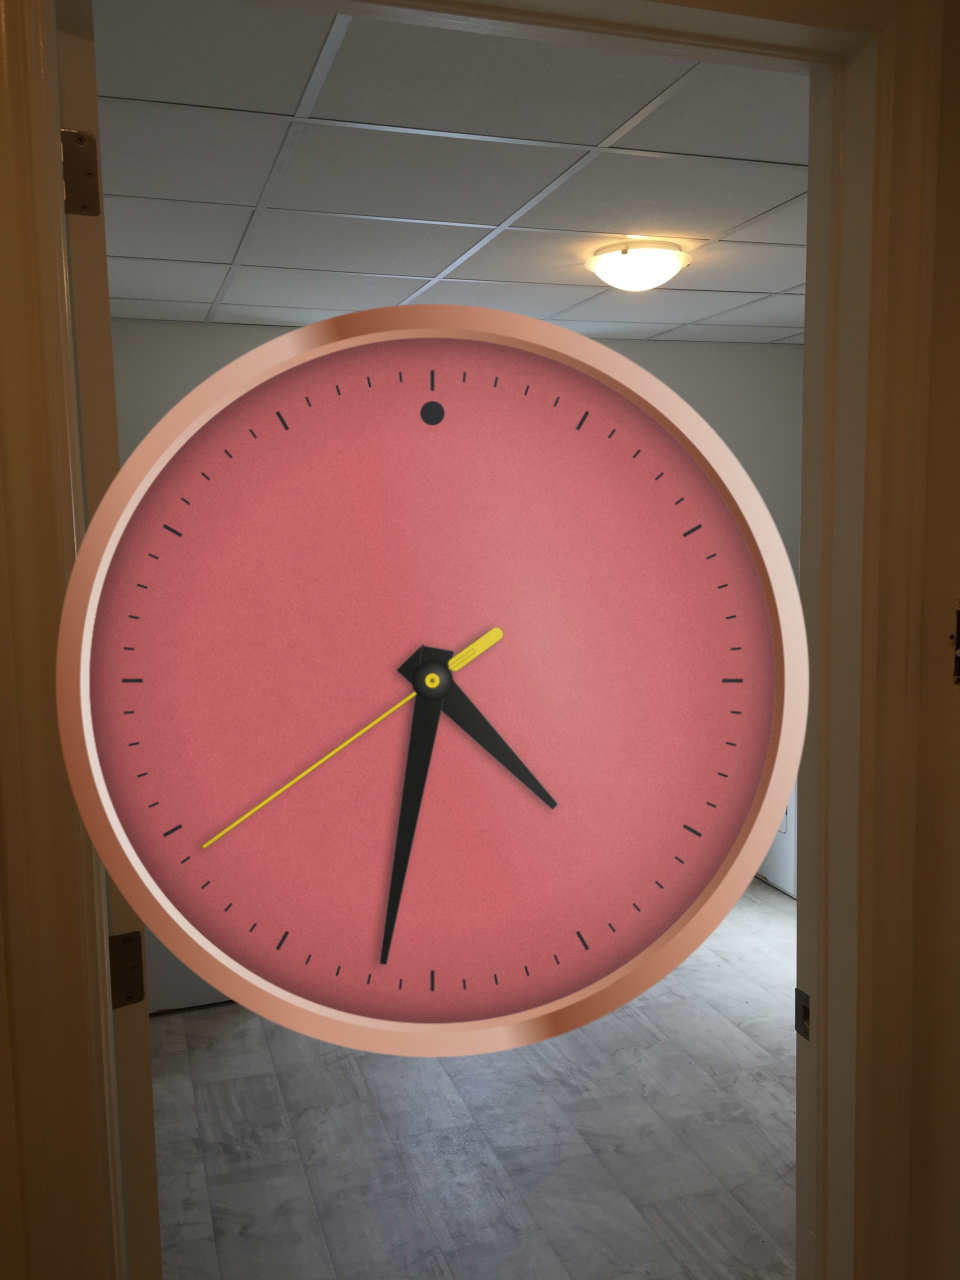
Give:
4h31m39s
